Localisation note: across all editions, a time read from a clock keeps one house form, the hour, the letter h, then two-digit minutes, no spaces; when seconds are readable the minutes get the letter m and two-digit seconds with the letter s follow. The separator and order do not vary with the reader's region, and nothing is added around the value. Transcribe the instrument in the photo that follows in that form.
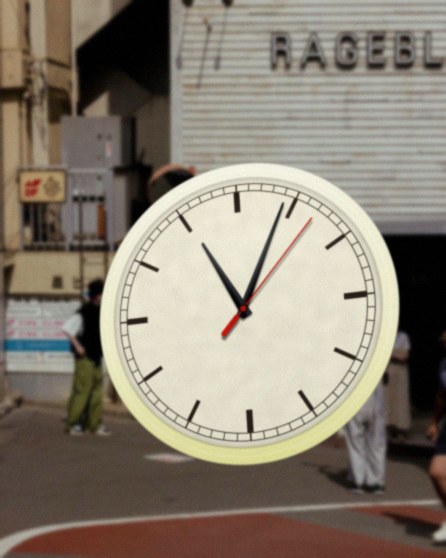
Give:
11h04m07s
